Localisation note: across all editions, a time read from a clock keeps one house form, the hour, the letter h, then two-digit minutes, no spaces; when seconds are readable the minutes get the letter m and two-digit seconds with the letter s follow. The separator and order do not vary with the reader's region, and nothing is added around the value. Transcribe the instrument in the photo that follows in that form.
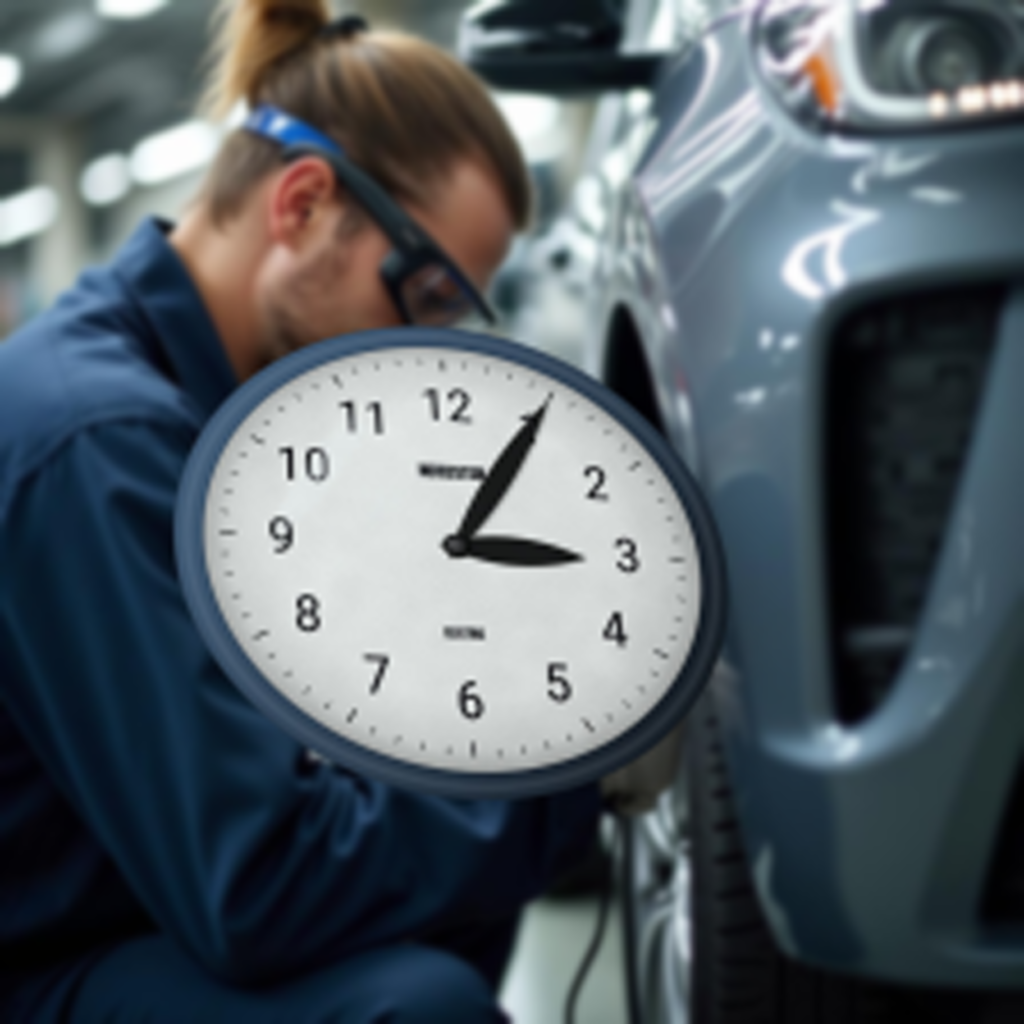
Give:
3h05
